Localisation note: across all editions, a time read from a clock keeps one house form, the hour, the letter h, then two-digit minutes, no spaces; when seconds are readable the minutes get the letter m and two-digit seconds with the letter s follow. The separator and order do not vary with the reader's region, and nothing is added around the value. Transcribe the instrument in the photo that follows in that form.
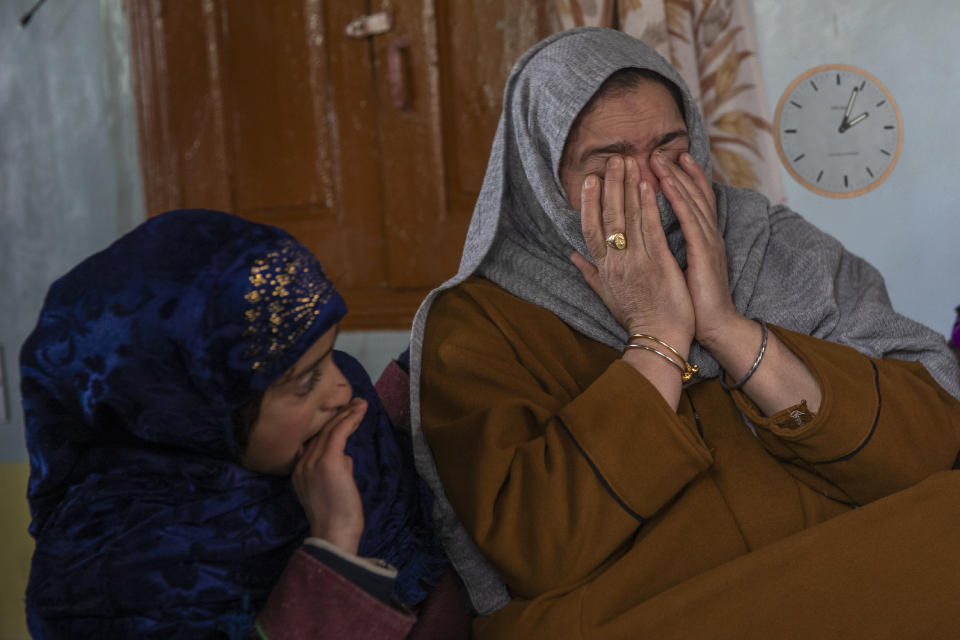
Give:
2h04
